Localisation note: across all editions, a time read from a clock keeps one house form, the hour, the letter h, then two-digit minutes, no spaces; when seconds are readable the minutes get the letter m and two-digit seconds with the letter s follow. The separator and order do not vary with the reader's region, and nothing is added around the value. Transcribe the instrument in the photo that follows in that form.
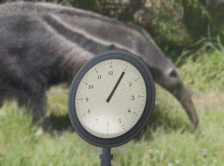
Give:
1h05
